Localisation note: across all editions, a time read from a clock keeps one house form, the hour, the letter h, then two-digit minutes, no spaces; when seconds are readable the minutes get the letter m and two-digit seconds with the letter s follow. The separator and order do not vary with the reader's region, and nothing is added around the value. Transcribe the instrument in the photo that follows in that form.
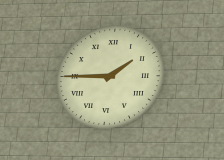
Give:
1h45
